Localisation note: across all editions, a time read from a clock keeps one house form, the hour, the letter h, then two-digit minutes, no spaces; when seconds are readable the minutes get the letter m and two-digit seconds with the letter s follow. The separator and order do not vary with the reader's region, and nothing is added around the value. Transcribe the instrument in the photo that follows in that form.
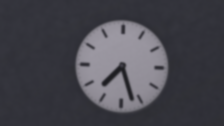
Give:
7h27
